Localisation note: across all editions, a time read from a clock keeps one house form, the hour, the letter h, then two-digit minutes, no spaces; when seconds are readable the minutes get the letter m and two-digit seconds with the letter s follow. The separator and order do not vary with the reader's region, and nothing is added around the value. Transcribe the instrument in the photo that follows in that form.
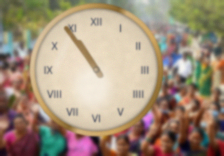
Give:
10h54
